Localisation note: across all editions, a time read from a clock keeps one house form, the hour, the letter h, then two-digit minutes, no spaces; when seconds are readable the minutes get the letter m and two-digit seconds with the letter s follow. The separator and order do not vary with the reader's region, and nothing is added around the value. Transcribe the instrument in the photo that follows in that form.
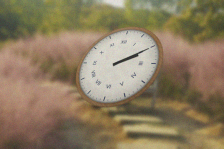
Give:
2h10
